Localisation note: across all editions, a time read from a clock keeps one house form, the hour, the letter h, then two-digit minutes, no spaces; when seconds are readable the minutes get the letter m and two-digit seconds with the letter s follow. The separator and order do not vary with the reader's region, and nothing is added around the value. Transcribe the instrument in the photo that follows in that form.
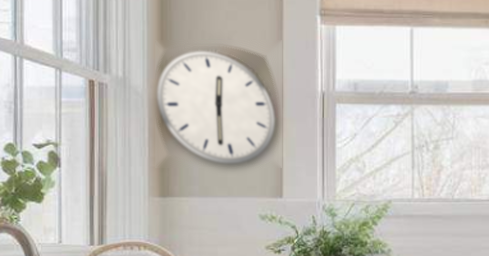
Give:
12h32
